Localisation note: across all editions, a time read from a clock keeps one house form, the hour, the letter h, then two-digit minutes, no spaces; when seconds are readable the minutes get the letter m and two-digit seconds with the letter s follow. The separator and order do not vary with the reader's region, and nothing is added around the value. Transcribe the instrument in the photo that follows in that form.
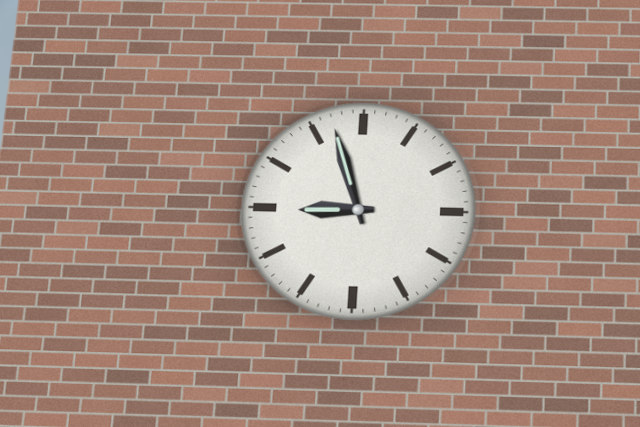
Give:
8h57
